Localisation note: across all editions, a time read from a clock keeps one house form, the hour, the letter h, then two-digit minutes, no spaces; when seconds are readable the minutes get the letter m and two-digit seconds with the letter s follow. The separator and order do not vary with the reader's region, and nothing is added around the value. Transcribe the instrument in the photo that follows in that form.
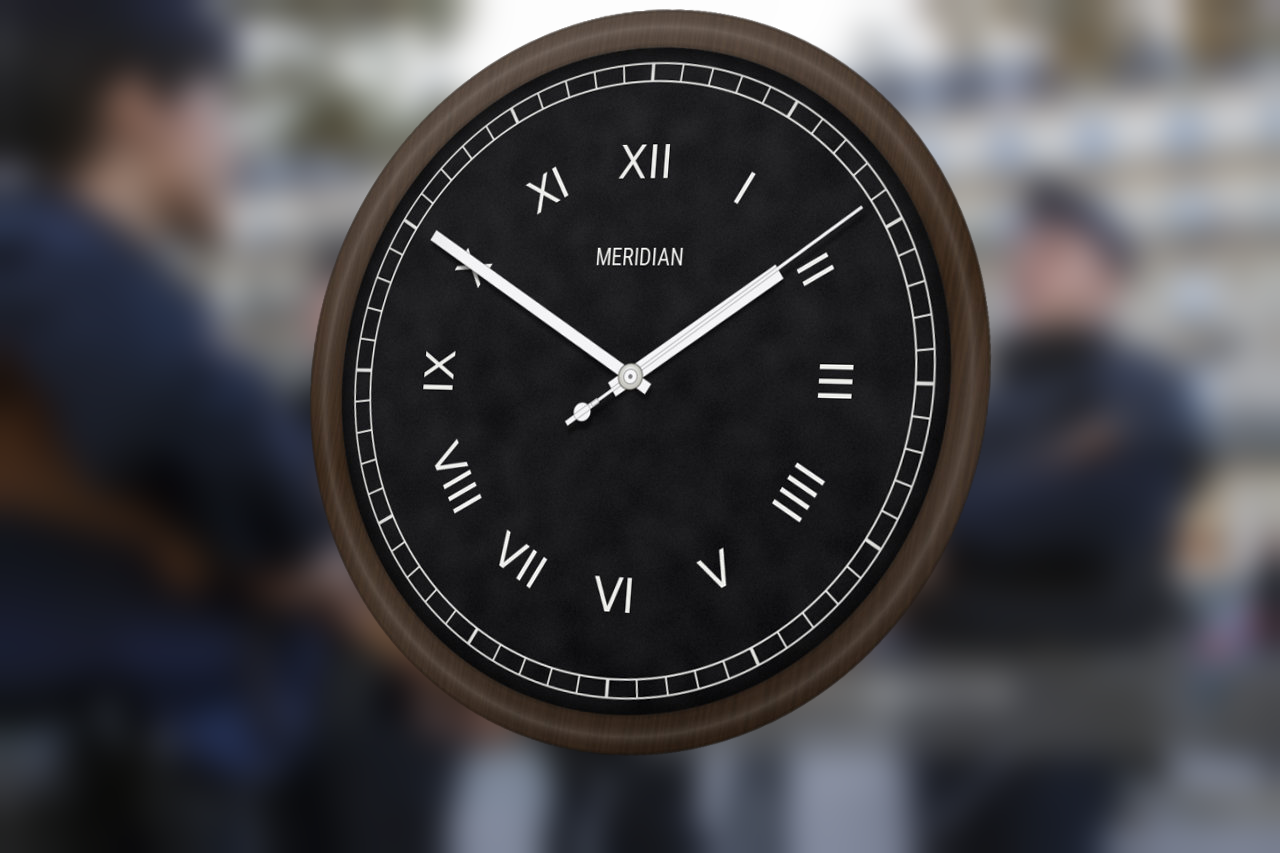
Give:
1h50m09s
